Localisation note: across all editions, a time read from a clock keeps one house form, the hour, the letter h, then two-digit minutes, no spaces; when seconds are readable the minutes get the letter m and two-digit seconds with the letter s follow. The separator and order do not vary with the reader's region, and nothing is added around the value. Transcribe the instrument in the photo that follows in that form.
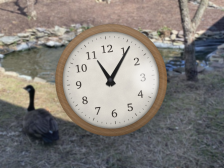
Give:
11h06
